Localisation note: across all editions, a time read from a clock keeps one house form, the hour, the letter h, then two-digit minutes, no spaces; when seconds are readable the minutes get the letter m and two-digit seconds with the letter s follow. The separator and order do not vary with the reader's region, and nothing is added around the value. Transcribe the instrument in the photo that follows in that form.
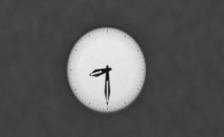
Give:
8h30
